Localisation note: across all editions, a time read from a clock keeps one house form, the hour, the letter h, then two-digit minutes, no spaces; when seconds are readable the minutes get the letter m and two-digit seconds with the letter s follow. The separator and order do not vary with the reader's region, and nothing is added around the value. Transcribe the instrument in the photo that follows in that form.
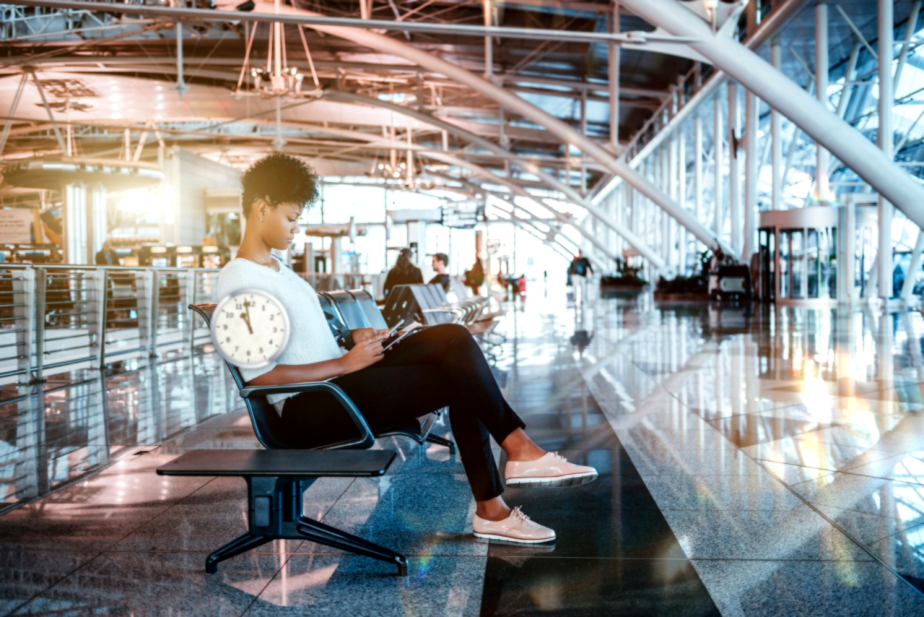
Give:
10h58
